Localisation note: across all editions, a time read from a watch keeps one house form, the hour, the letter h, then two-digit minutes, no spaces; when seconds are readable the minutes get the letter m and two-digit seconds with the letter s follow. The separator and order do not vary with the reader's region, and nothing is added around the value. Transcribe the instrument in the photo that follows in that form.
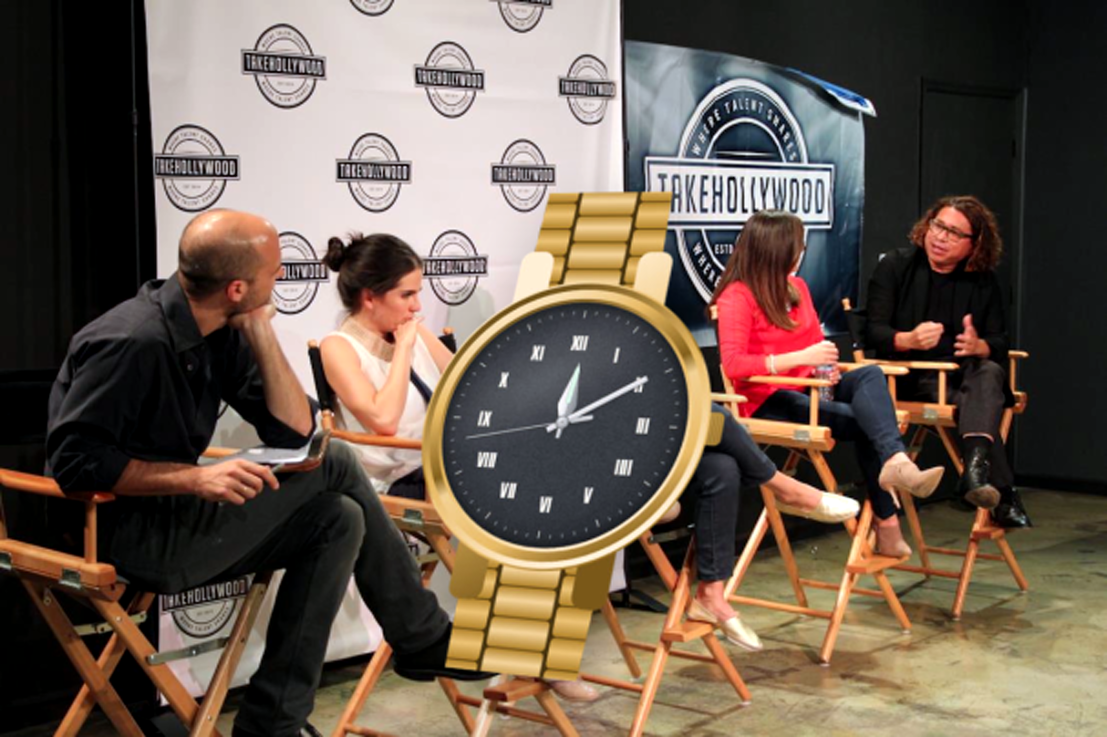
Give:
12h09m43s
